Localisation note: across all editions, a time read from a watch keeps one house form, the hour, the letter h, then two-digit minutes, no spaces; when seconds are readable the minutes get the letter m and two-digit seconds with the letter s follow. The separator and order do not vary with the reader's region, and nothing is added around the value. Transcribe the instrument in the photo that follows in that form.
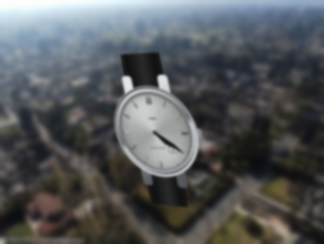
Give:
4h21
